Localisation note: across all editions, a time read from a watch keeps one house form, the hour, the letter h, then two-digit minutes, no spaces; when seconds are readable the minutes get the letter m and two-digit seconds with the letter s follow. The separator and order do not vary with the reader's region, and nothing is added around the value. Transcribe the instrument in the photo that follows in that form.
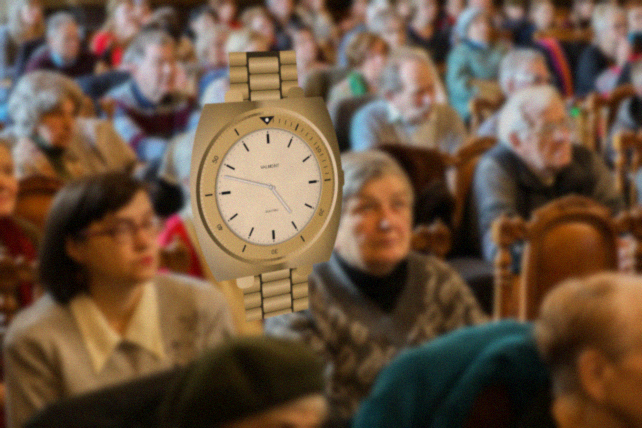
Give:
4h48
